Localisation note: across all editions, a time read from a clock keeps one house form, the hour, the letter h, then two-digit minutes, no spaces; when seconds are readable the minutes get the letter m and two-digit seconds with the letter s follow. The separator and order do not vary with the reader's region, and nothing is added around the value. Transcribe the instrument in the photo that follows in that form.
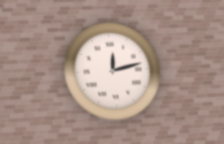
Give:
12h13
